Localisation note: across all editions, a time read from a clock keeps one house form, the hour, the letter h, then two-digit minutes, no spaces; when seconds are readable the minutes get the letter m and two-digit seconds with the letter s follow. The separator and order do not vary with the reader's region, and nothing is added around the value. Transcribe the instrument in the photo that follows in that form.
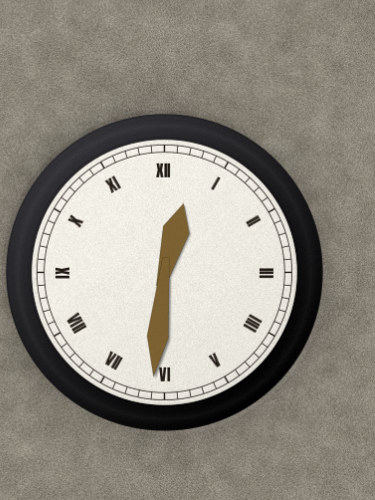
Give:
12h31
